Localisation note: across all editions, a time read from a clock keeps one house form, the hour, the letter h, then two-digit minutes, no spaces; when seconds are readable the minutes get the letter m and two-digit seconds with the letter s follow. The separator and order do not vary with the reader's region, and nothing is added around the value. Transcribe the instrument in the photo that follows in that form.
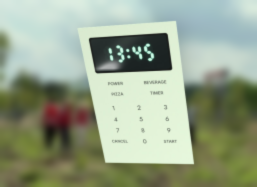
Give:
13h45
